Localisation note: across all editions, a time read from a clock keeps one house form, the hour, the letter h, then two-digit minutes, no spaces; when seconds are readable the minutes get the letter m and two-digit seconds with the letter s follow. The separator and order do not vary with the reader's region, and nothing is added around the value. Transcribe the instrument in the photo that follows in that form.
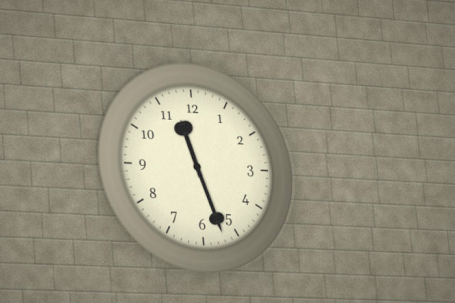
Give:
11h27
